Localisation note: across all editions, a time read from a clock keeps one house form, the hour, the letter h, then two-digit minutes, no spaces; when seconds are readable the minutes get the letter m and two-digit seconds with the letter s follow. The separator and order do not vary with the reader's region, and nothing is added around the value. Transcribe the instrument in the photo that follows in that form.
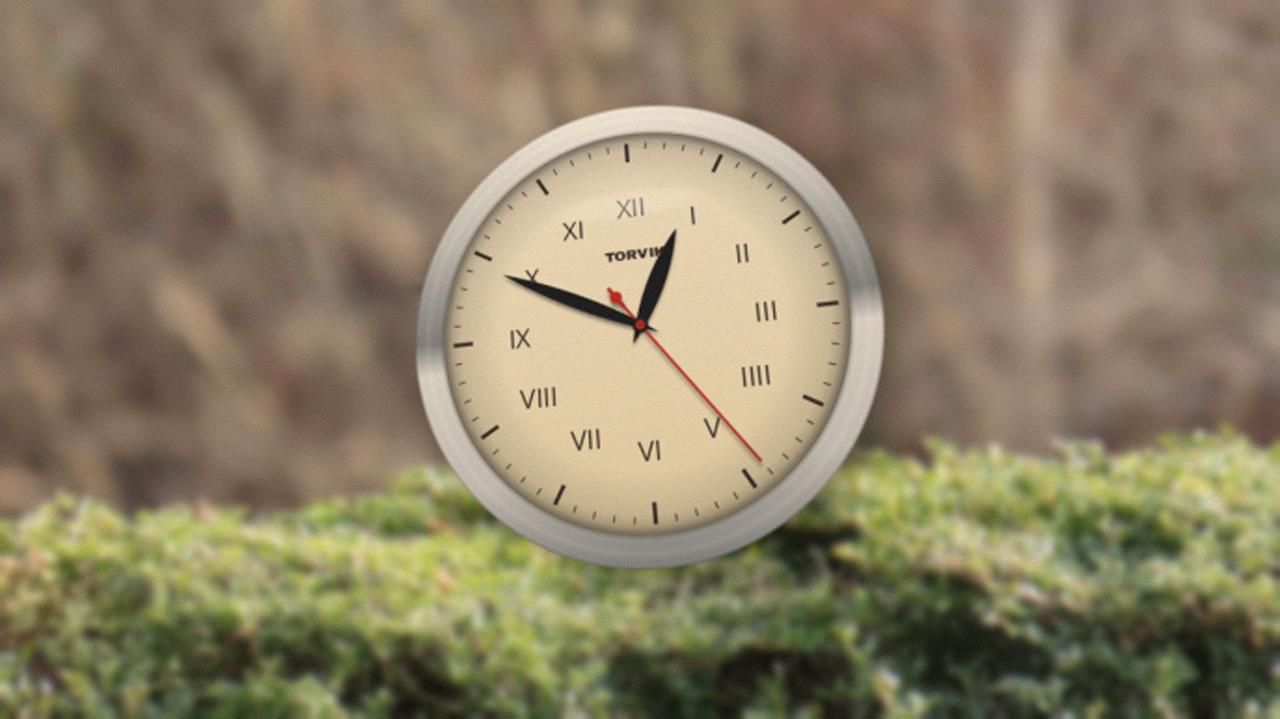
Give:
12h49m24s
